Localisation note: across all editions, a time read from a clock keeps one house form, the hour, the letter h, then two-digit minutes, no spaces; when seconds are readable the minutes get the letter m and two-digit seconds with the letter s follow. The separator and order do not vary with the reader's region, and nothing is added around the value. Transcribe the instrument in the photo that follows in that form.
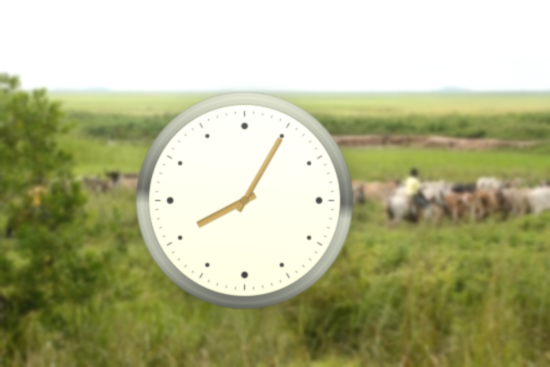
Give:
8h05
